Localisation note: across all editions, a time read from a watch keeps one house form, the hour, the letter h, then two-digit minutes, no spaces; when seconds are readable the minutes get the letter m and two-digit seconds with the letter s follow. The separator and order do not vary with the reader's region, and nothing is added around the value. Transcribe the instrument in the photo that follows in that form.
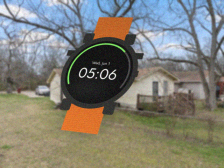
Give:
5h06
